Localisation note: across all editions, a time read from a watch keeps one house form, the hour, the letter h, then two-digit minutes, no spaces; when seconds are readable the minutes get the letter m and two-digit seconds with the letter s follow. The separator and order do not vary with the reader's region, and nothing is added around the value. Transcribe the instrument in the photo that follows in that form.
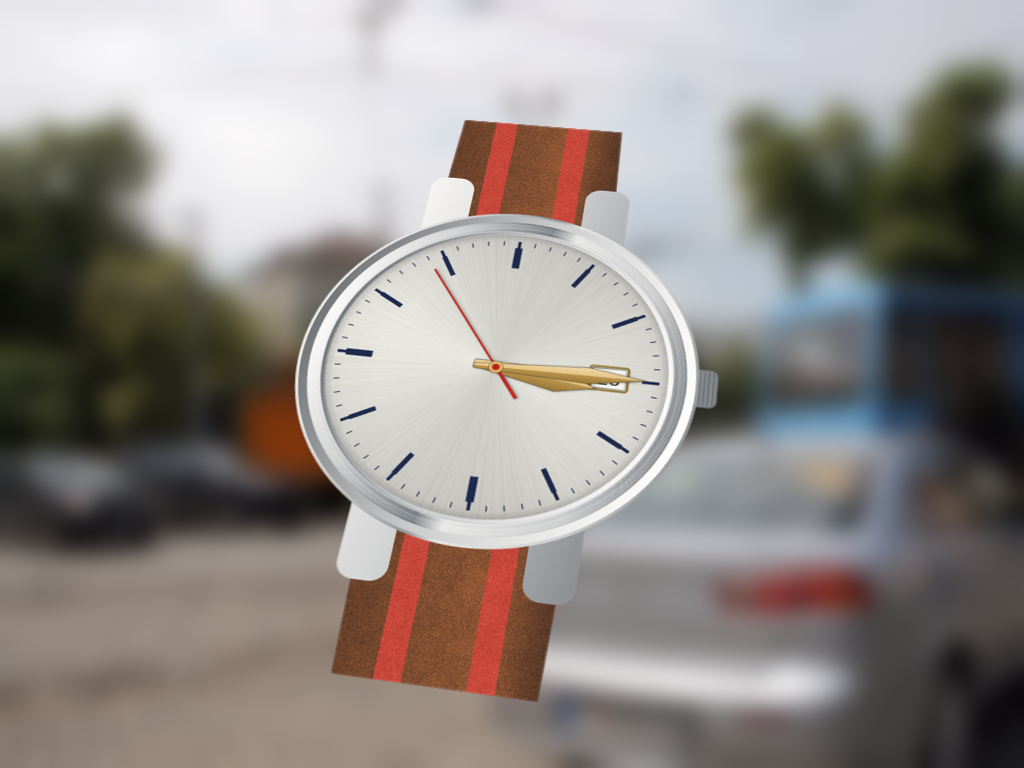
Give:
3h14m54s
